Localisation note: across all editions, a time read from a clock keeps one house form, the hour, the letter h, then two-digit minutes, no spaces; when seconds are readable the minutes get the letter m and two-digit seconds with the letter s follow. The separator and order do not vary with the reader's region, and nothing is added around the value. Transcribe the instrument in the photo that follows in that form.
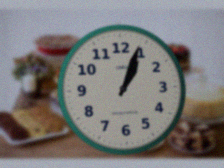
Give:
1h04
